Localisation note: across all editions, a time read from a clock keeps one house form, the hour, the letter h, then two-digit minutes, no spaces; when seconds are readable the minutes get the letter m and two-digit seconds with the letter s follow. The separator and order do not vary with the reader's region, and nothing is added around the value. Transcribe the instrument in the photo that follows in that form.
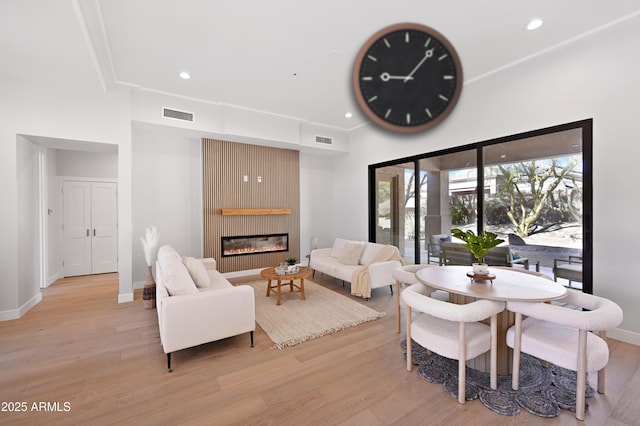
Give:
9h07
